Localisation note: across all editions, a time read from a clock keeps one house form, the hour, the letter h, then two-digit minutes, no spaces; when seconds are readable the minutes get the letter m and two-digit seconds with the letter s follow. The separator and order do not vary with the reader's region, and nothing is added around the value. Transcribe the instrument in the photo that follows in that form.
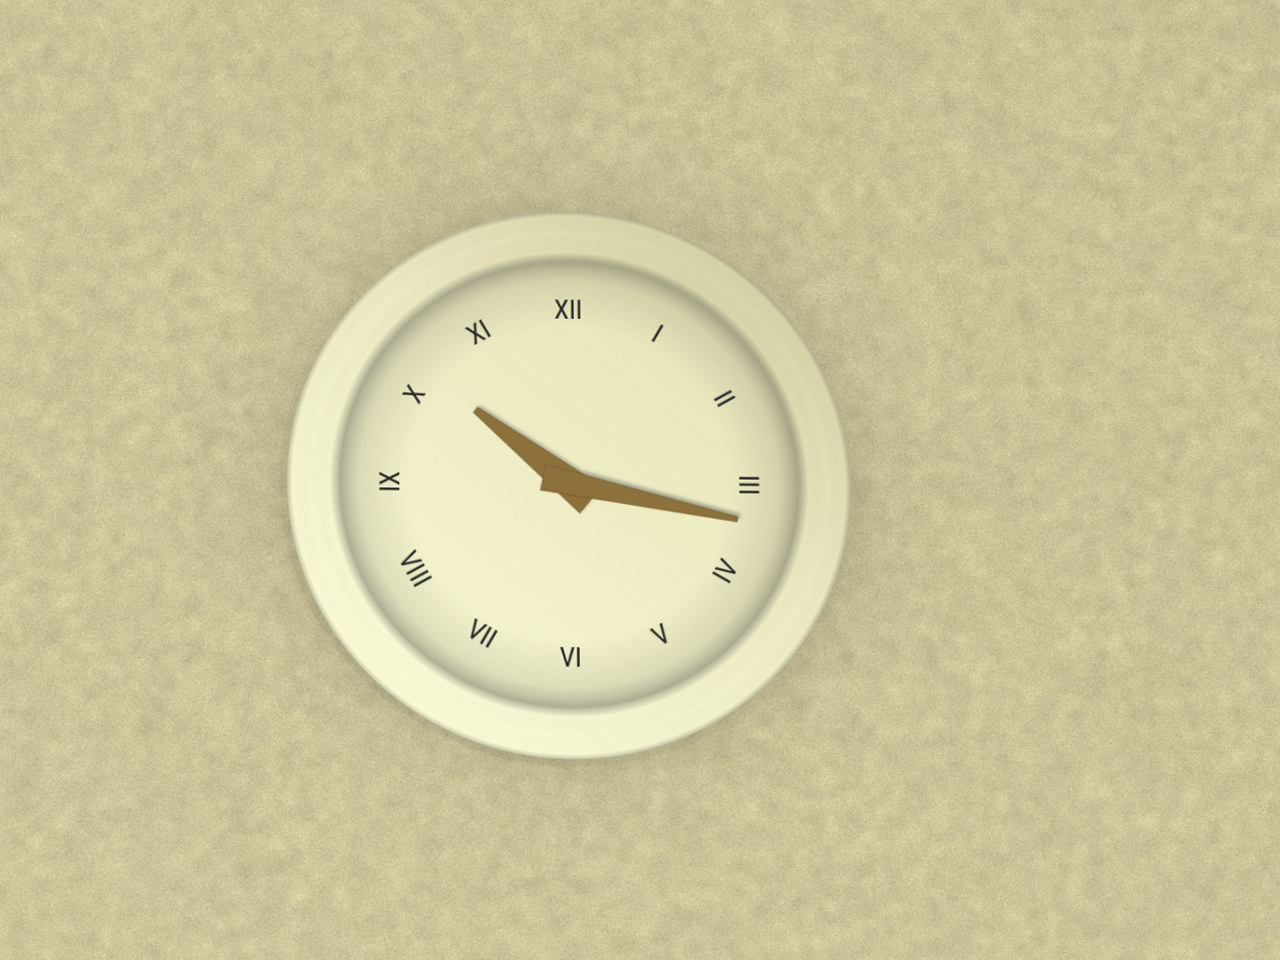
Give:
10h17
